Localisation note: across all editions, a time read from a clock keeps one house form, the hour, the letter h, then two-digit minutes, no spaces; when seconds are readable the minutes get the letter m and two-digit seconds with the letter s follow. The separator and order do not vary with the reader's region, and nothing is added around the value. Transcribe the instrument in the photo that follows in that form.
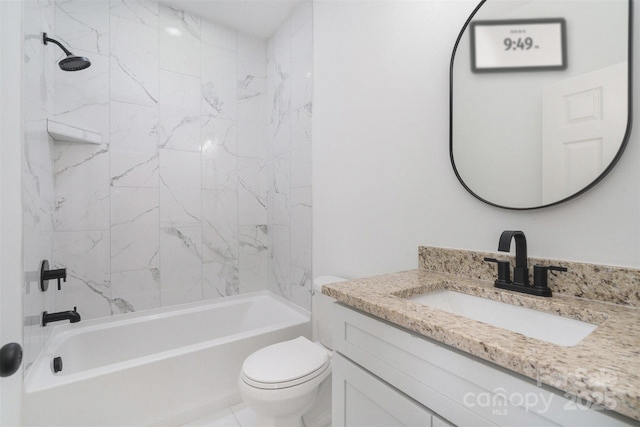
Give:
9h49
